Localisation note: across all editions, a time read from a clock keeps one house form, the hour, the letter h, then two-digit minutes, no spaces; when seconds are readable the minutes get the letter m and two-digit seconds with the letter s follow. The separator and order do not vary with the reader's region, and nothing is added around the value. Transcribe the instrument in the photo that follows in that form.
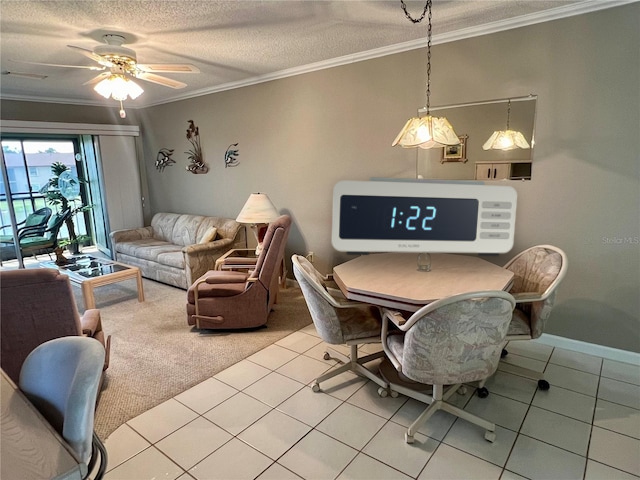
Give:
1h22
